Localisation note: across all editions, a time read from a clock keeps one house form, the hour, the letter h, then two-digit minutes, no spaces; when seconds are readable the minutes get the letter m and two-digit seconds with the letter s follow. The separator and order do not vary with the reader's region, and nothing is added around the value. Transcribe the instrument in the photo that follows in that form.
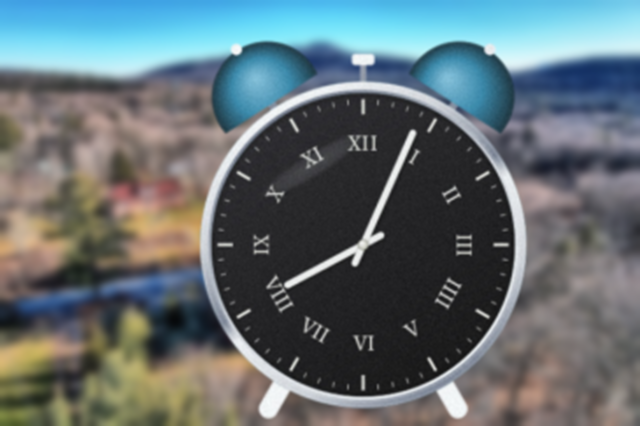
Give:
8h04
